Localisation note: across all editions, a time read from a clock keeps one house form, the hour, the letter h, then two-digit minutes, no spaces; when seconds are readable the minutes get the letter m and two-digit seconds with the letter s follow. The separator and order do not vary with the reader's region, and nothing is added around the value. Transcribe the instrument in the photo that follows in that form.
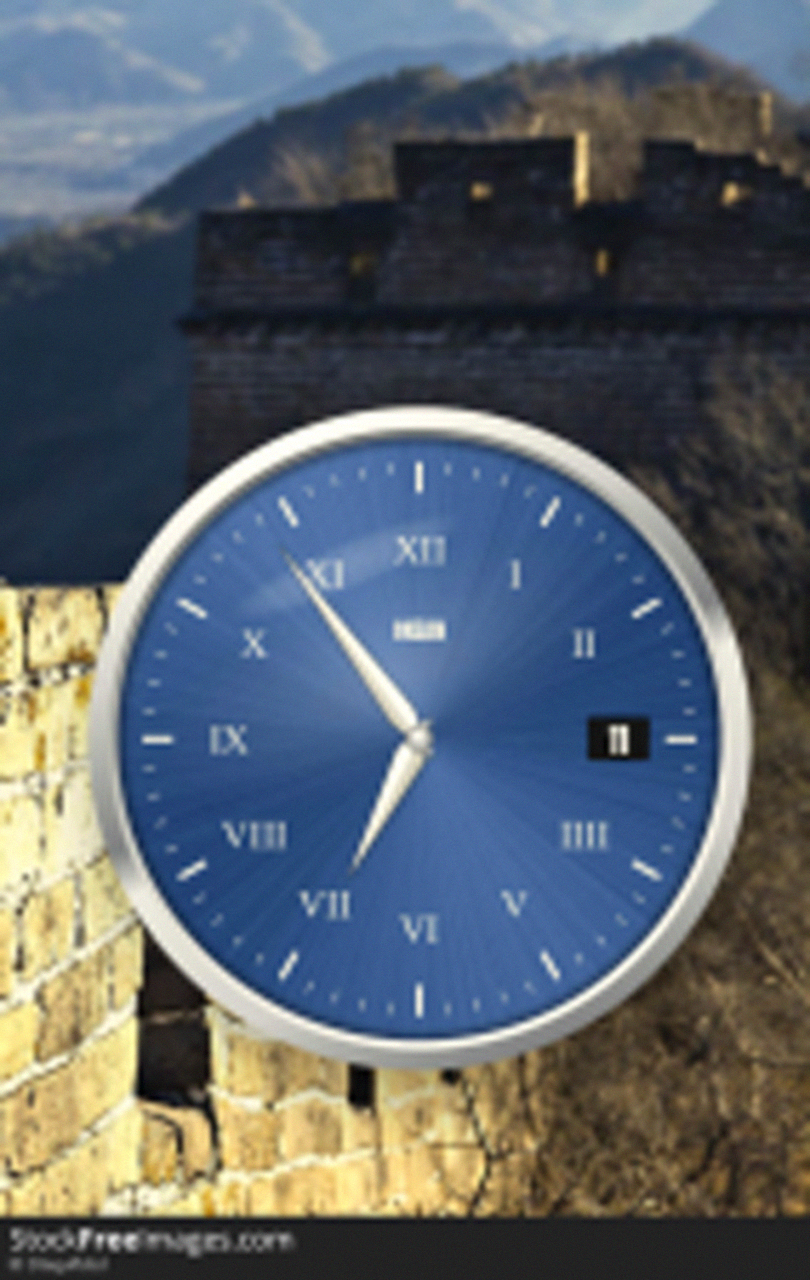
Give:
6h54
